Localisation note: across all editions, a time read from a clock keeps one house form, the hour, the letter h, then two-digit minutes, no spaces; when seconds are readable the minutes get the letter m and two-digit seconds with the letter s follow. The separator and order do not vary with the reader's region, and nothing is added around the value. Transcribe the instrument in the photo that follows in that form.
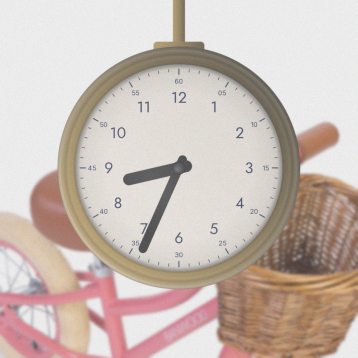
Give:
8h34
